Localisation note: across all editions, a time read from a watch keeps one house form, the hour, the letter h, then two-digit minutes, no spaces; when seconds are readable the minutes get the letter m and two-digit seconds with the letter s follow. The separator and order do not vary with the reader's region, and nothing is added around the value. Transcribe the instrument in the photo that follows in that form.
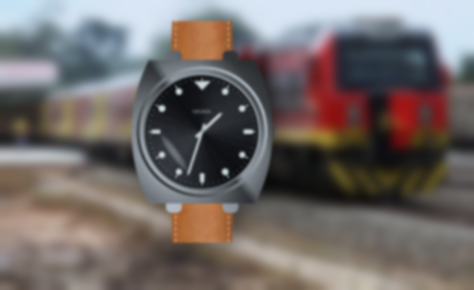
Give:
1h33
